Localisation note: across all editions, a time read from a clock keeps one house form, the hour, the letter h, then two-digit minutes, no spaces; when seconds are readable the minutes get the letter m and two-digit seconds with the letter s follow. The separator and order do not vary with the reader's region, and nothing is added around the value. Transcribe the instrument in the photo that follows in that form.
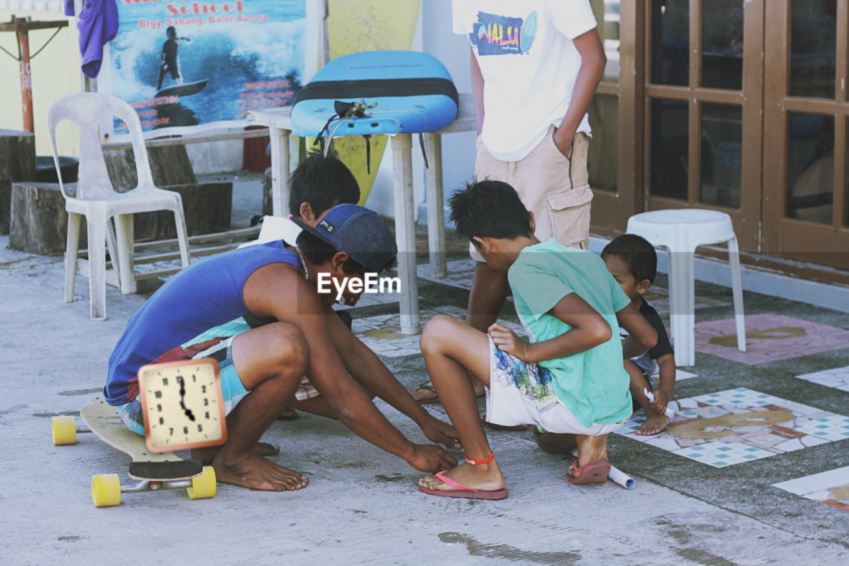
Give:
5h01
